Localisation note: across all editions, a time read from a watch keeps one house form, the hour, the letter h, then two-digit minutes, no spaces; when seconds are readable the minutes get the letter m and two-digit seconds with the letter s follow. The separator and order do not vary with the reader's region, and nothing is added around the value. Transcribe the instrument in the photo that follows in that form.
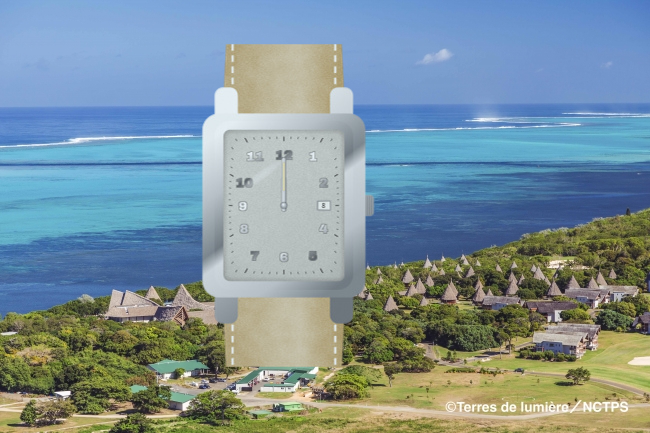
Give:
12h00
